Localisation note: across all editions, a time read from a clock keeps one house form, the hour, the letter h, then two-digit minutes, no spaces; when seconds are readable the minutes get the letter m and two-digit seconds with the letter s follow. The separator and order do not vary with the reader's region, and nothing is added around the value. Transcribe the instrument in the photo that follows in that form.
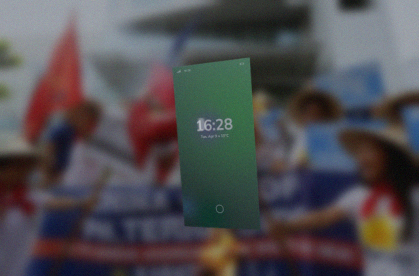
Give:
16h28
